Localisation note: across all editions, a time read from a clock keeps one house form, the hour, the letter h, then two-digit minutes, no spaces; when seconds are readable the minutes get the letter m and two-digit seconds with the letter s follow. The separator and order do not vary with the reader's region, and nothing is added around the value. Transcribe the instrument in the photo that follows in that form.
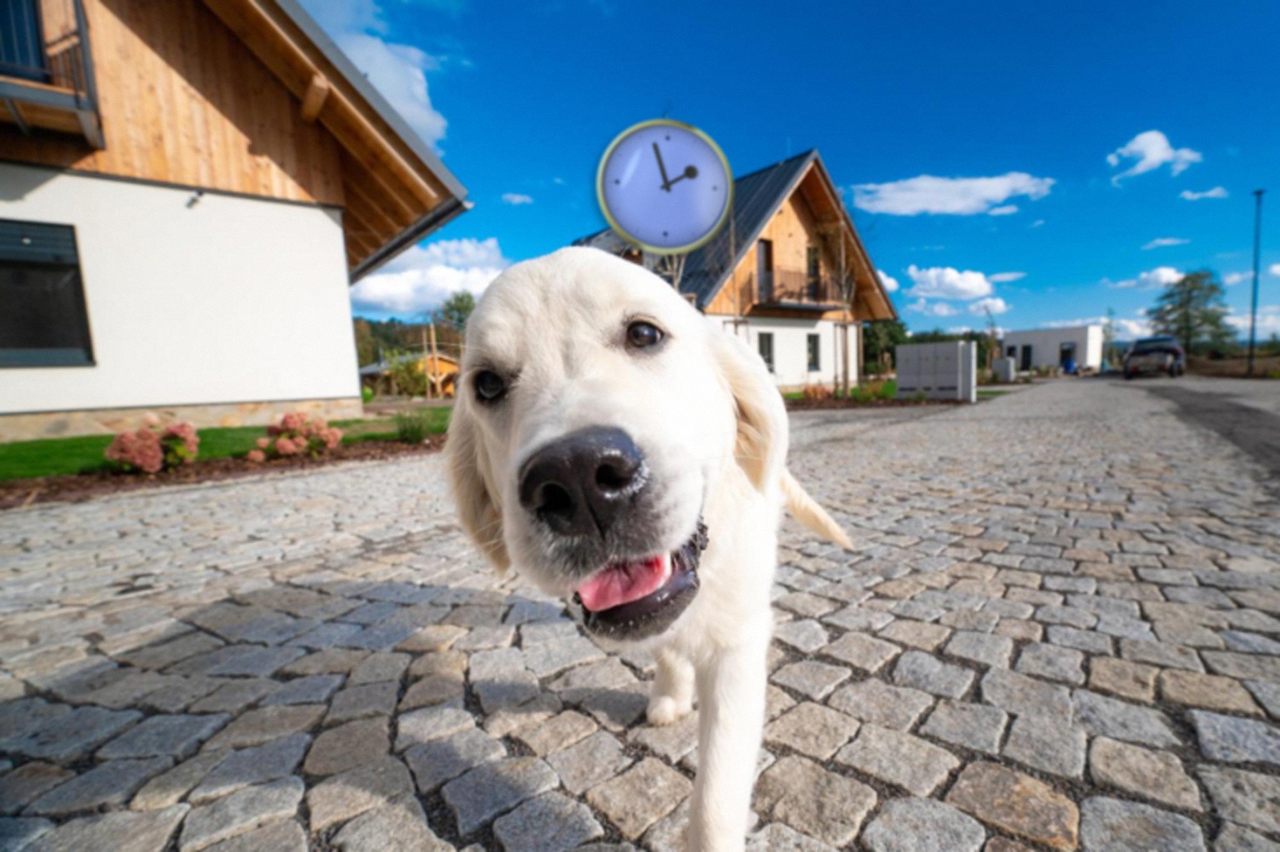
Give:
1h57
